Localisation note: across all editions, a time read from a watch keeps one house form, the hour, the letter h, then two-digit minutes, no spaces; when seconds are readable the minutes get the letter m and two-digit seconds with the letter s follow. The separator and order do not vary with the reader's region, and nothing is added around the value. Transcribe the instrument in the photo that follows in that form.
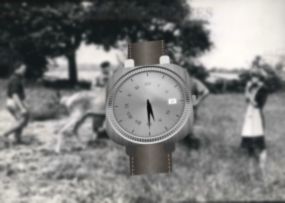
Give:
5h30
